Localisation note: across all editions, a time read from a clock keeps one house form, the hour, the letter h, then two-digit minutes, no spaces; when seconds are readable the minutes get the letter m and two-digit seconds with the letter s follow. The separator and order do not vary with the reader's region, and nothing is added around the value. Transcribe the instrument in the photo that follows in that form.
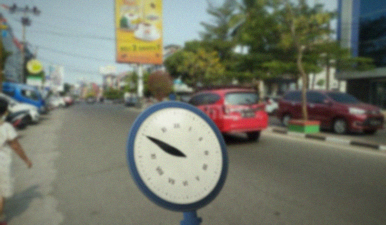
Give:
9h50
